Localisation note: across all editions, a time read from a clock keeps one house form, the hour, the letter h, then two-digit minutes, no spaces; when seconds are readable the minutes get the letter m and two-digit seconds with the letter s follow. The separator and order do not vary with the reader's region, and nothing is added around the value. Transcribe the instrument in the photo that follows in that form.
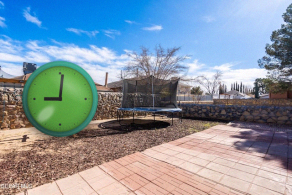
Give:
9h01
